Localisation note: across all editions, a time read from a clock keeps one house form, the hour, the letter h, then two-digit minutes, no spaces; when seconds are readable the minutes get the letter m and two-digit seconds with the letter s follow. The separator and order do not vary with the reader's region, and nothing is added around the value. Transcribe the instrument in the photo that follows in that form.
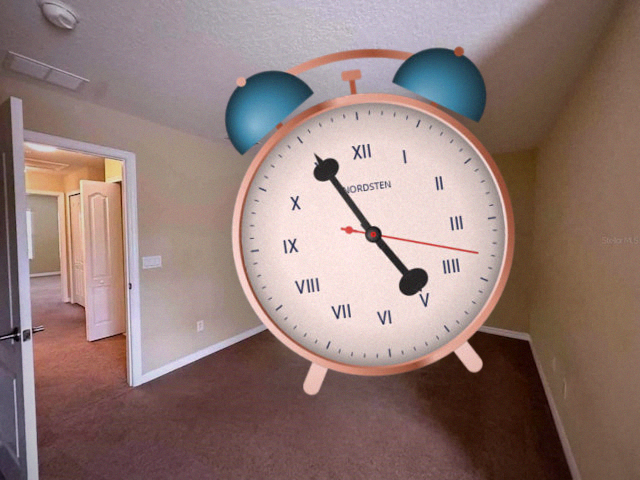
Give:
4h55m18s
